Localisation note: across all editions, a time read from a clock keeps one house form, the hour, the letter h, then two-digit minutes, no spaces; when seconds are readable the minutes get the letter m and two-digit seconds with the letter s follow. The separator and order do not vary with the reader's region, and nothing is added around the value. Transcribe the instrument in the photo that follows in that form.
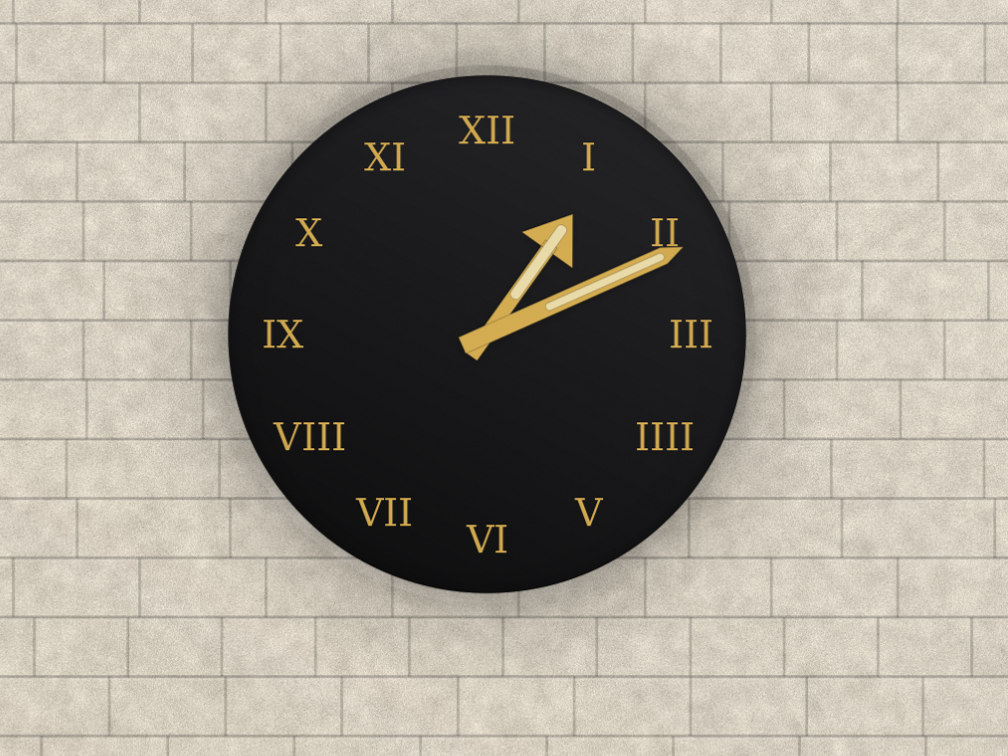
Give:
1h11
